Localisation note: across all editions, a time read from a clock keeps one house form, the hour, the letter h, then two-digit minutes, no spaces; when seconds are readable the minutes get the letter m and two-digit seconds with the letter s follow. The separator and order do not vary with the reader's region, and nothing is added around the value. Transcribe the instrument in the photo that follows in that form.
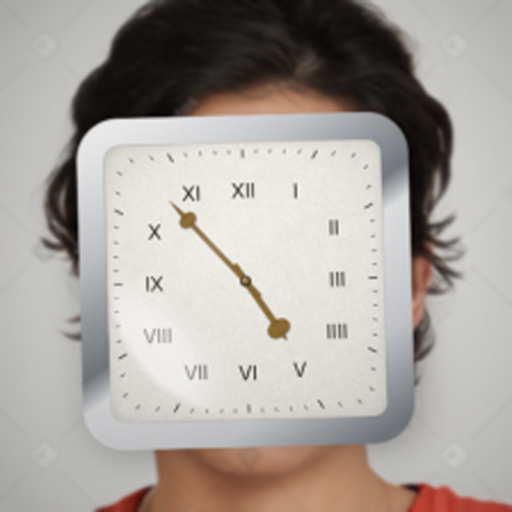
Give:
4h53
